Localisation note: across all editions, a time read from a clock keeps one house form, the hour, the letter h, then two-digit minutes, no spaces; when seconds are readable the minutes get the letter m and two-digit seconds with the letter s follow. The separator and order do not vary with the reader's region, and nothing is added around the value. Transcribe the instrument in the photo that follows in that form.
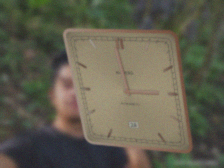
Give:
2h59
